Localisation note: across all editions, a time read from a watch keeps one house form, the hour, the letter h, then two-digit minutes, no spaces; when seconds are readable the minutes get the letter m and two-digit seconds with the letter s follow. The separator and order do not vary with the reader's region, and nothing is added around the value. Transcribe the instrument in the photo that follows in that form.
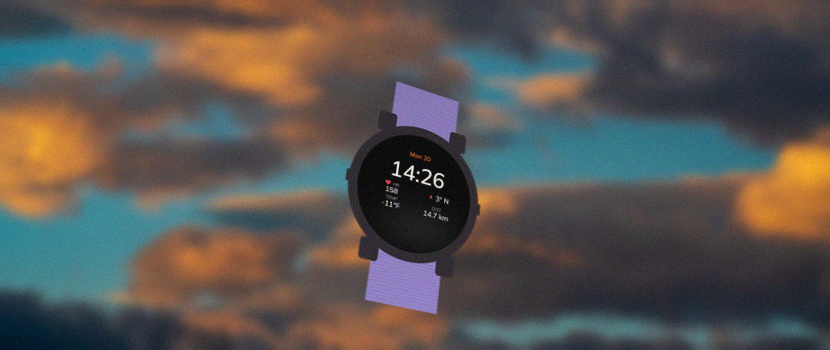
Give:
14h26
